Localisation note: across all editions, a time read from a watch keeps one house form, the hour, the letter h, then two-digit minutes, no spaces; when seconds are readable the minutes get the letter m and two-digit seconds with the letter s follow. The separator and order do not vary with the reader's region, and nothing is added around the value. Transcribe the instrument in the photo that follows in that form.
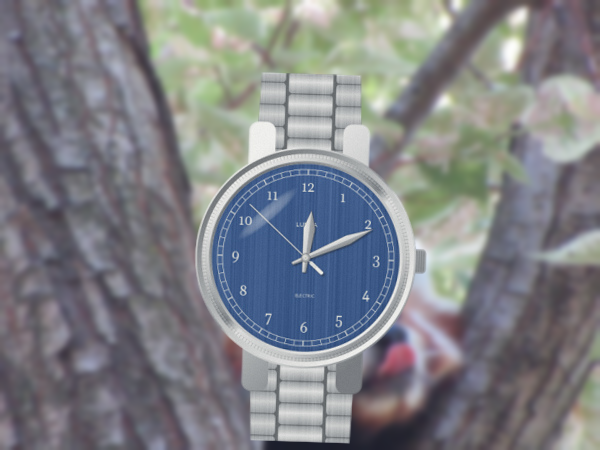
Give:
12h10m52s
